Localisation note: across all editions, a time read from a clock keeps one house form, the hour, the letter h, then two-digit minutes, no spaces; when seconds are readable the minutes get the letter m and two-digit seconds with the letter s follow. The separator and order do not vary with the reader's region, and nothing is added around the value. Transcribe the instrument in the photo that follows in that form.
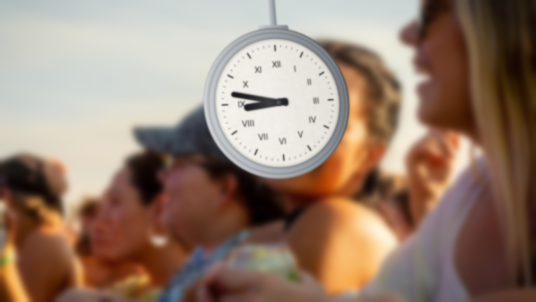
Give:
8h47
